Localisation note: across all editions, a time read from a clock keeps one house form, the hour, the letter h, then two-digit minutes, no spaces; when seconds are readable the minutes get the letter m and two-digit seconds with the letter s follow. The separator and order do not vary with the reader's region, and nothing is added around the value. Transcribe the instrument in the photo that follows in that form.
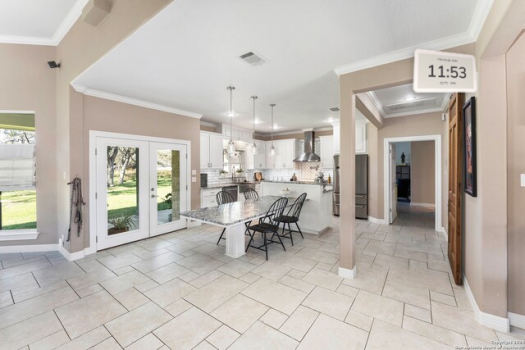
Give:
11h53
